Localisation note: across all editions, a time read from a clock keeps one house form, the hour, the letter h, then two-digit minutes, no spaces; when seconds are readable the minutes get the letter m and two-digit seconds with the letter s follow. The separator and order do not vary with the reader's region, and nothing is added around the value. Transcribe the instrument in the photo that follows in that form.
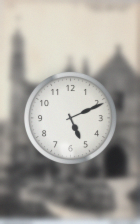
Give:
5h11
